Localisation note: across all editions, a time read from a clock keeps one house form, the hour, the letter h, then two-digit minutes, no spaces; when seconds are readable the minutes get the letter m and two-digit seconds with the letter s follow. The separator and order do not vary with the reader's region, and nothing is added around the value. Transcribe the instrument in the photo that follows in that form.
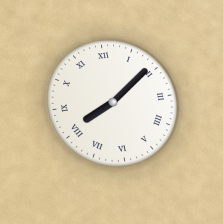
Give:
8h09
